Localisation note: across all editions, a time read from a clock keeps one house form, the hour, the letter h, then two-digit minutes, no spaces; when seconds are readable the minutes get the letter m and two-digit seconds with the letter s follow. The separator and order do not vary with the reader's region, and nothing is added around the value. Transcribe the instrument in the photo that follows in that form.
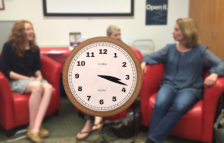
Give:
3h18
